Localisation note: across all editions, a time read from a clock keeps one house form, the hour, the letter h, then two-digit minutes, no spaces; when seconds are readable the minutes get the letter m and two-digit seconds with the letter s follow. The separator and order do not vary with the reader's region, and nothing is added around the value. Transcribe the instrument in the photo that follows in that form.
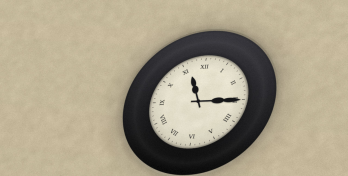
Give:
11h15
